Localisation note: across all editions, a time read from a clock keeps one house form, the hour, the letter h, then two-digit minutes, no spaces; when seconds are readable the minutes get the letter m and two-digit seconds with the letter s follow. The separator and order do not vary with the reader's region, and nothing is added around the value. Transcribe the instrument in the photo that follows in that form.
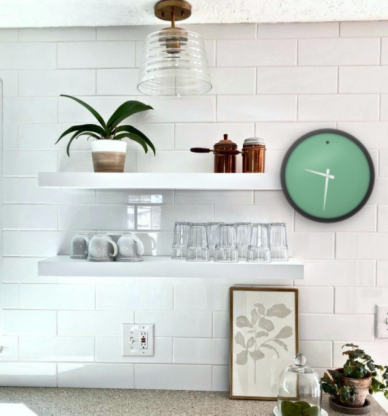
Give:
9h31
